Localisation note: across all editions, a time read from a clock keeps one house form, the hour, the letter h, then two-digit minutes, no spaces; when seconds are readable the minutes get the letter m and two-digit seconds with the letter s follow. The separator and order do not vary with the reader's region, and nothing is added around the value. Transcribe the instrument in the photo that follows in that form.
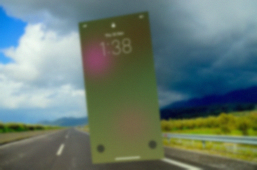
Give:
1h38
